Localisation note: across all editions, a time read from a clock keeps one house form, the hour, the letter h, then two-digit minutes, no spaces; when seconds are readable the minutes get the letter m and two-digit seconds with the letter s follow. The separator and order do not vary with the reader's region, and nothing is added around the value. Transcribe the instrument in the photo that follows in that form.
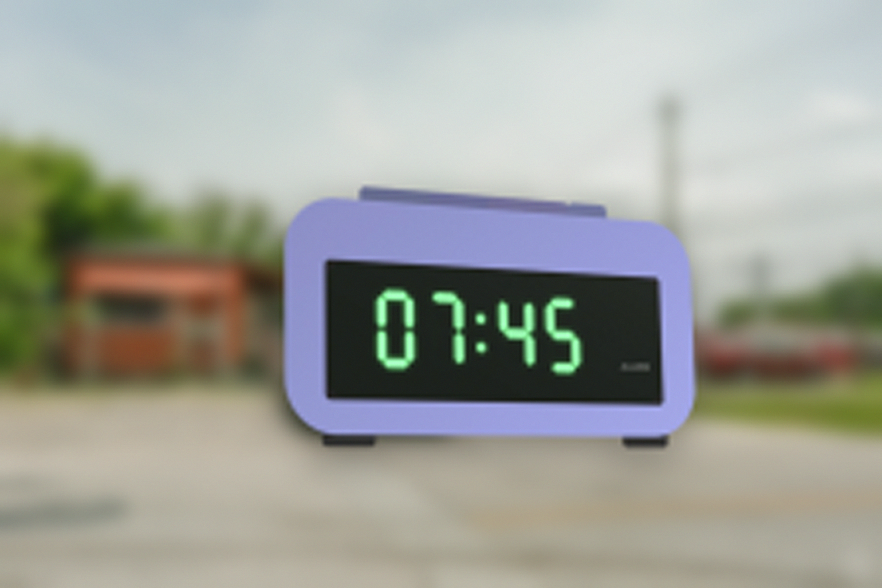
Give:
7h45
